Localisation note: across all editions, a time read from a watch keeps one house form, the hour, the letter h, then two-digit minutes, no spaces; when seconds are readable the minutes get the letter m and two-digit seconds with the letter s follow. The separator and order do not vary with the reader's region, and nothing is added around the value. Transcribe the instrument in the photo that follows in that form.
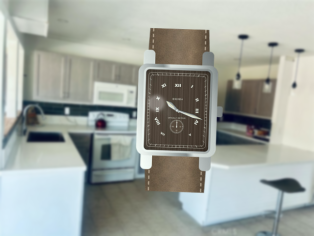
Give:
10h18
